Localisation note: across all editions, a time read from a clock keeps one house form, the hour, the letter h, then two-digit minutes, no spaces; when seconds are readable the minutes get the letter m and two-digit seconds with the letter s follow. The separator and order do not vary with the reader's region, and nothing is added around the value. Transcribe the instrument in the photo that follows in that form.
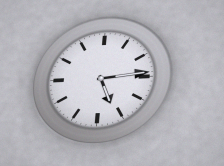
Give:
5h14
